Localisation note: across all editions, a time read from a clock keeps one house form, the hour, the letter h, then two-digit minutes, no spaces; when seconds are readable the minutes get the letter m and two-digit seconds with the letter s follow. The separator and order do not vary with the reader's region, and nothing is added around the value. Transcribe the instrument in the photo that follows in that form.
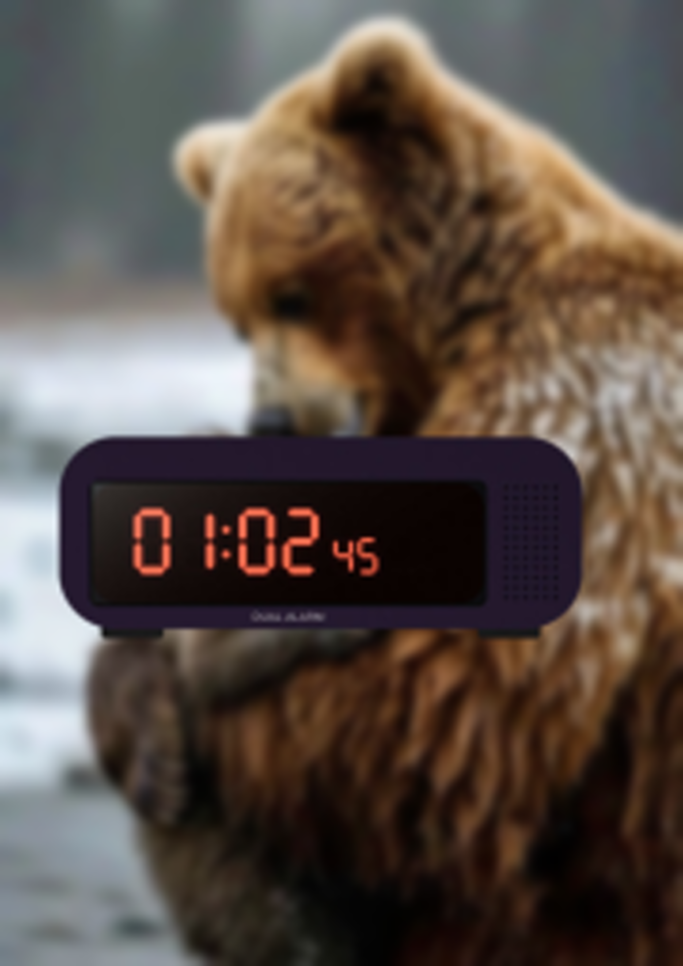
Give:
1h02m45s
